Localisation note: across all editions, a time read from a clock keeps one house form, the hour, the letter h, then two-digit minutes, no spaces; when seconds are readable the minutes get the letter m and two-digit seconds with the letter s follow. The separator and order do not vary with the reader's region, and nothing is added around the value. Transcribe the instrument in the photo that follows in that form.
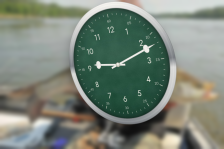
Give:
9h12
